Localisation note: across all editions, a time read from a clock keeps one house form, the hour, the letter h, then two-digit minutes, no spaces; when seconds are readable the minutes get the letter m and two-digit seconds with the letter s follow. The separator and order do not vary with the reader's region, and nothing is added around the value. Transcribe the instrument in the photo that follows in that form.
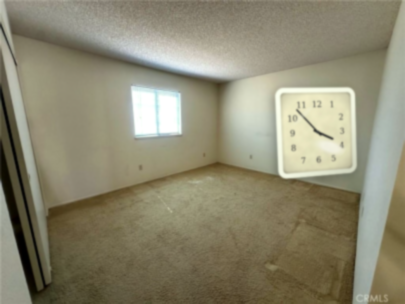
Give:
3h53
